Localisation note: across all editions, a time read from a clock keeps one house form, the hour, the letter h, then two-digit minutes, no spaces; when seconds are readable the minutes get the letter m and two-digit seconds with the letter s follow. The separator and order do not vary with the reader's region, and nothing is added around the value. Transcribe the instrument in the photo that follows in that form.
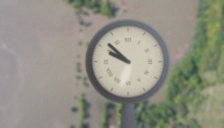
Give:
9h52
